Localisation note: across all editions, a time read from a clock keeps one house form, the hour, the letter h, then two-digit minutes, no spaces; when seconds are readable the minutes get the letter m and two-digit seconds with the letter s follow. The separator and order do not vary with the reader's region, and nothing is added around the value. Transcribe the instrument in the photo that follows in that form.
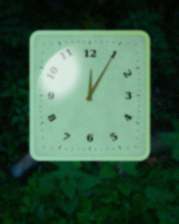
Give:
12h05
